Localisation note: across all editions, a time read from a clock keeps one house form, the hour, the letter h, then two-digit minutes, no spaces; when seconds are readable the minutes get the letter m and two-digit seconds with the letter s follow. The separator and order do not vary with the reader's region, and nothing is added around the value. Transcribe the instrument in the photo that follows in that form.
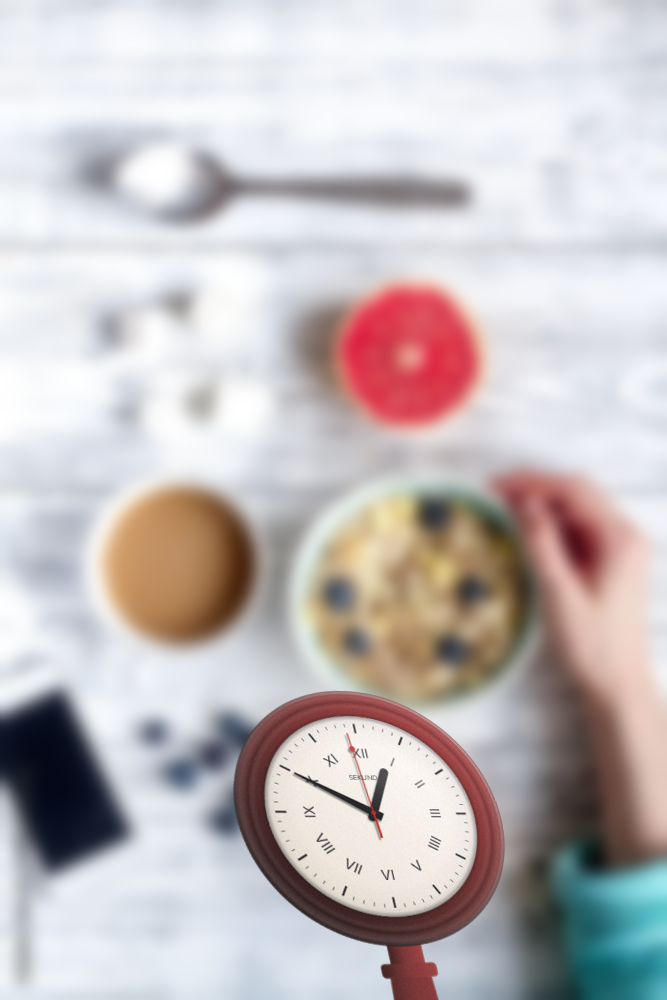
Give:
12h49m59s
